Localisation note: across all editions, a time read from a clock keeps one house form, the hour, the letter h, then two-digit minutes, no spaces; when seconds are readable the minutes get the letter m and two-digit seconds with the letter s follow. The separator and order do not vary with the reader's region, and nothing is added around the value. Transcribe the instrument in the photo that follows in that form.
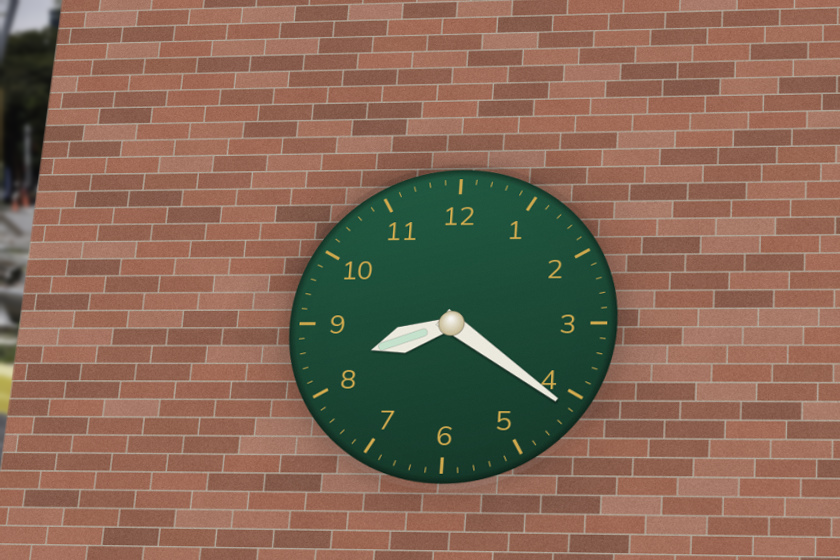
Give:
8h21
